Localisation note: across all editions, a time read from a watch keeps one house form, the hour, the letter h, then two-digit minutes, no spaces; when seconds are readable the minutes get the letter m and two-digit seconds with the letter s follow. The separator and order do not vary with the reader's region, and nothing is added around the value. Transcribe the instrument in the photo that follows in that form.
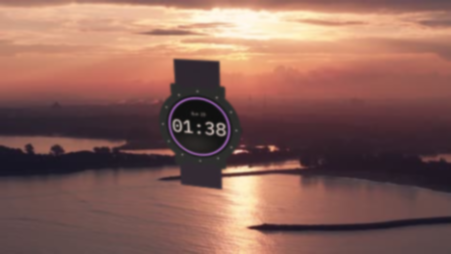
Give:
1h38
